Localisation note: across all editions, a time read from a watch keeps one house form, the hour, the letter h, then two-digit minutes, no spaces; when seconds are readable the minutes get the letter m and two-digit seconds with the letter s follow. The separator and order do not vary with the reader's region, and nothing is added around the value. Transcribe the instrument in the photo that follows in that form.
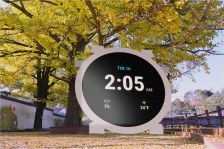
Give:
2h05
